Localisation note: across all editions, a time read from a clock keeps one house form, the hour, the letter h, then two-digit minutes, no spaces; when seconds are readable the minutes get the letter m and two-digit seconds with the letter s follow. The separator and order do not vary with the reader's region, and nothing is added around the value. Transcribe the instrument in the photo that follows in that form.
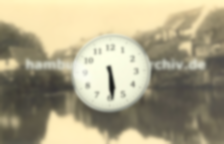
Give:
5h29
